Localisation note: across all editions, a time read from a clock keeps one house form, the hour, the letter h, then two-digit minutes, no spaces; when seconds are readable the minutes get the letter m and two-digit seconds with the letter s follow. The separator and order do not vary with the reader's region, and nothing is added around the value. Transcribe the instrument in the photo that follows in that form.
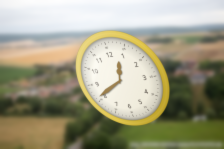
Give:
12h41
